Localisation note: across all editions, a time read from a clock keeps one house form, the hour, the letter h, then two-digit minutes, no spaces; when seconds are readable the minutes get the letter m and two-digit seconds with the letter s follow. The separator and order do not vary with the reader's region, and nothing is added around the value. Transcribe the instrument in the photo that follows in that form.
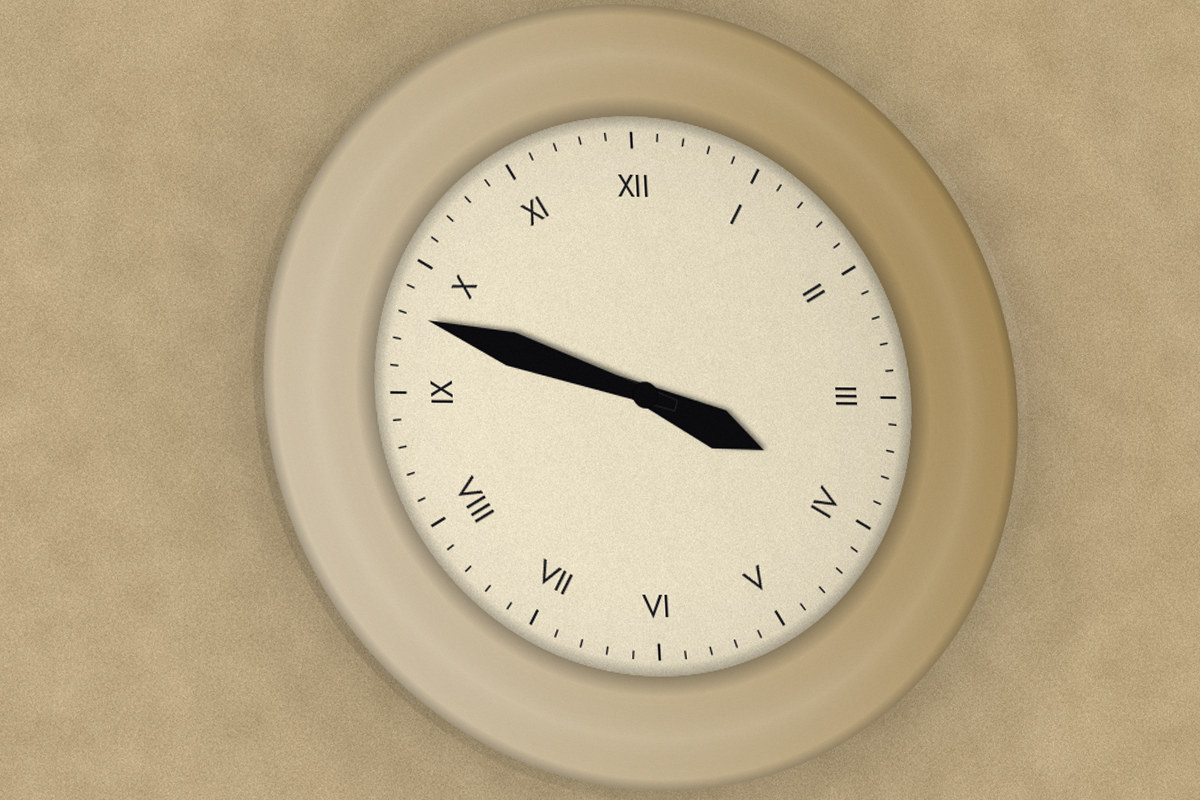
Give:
3h48
